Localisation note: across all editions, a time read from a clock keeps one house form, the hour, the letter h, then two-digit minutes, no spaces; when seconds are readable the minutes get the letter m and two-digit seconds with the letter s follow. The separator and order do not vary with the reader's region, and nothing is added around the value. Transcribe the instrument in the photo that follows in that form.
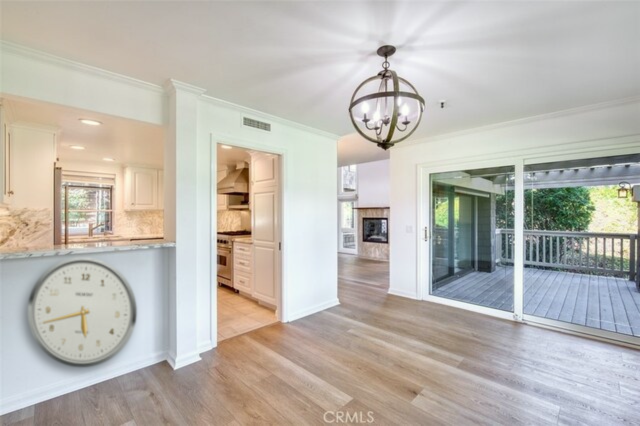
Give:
5h42
